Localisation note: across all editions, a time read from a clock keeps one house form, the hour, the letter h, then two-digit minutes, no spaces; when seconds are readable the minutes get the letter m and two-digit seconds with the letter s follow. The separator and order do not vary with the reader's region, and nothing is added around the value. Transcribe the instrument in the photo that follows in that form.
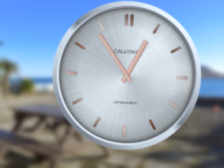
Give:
12h54
